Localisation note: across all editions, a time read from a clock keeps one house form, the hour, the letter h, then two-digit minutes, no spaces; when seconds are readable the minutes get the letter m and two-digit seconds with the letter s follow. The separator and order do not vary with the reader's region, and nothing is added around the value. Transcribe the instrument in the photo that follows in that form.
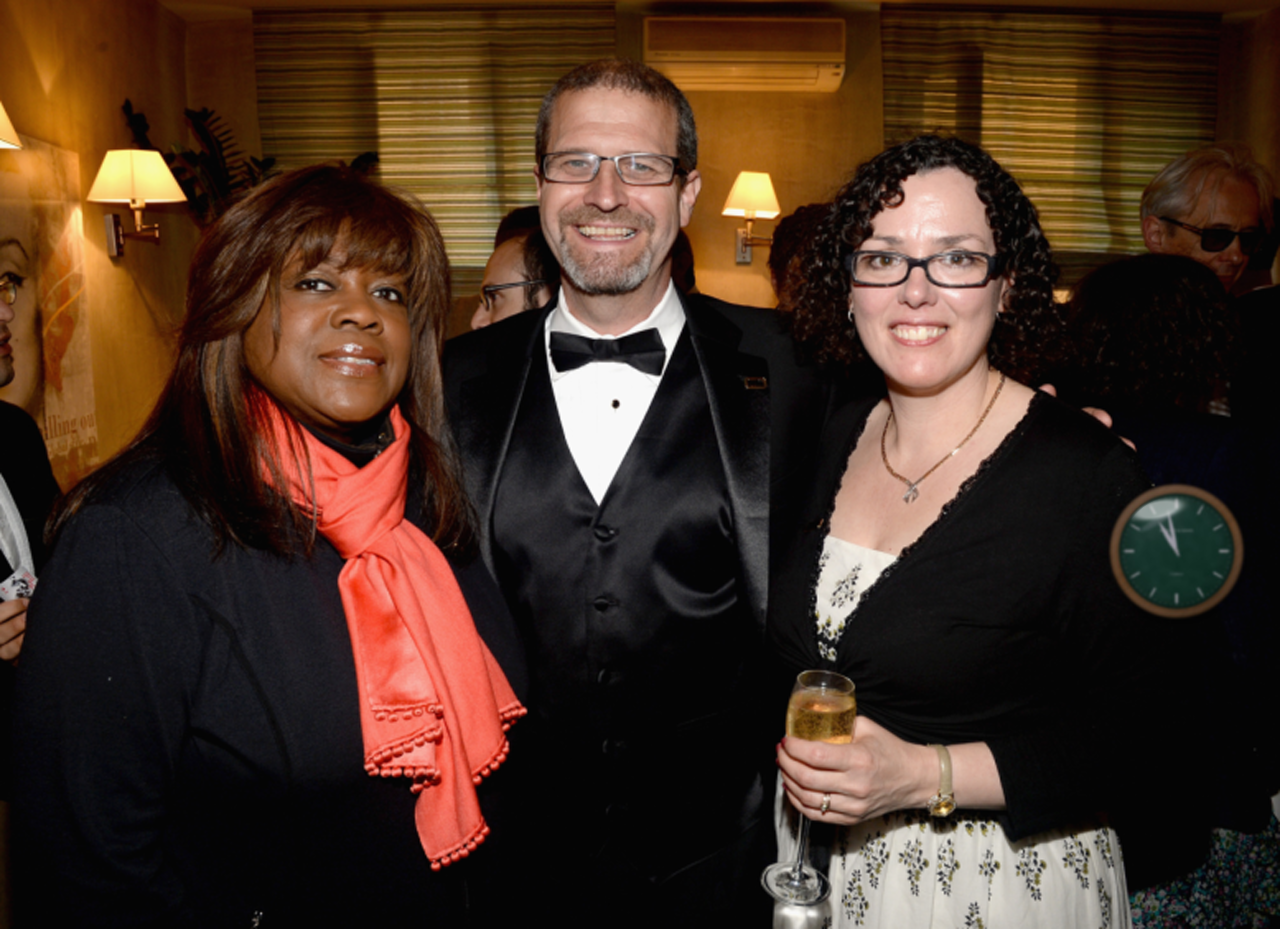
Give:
10h58
